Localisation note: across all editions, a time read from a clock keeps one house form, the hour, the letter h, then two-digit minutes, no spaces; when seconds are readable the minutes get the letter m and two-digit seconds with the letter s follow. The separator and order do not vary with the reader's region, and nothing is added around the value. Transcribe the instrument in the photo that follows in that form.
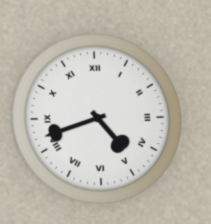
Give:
4h42
